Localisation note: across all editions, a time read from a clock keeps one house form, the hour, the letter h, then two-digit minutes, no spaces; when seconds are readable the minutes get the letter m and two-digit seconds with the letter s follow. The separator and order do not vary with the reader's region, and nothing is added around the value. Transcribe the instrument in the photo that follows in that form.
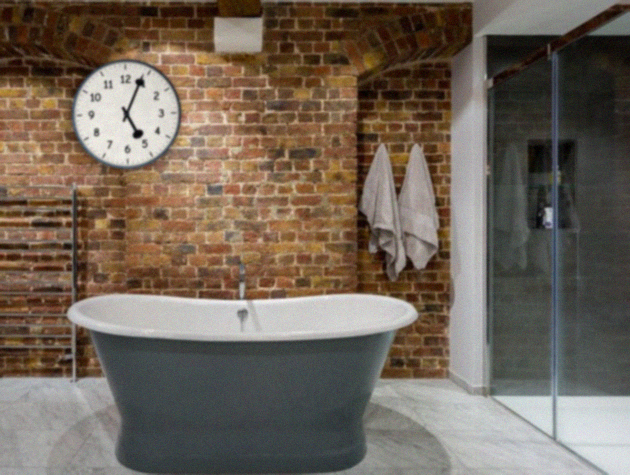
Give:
5h04
